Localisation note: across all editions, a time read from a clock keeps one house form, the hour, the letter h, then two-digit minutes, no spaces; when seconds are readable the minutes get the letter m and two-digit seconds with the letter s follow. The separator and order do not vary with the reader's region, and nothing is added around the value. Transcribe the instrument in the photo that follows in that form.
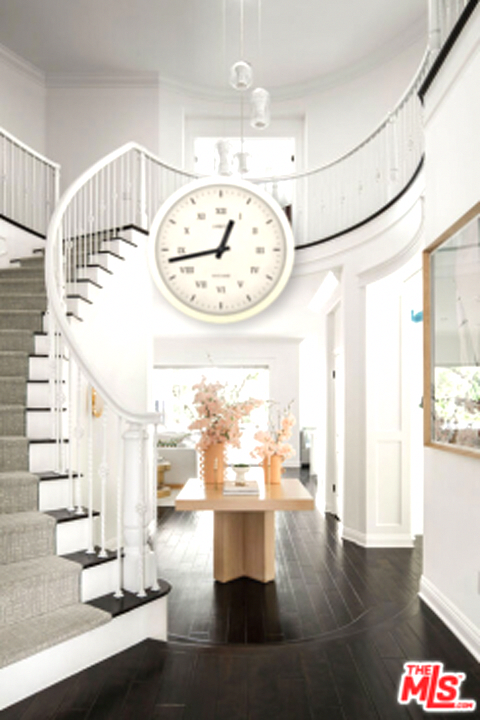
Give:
12h43
